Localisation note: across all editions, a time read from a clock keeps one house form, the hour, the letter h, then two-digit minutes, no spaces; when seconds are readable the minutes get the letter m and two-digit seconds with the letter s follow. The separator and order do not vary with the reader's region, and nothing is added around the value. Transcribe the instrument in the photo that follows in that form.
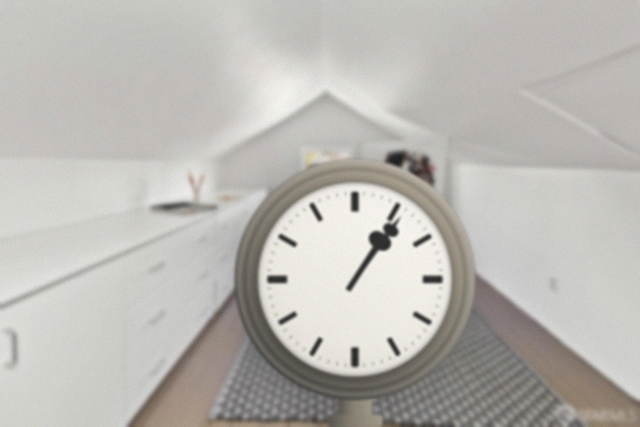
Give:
1h06
